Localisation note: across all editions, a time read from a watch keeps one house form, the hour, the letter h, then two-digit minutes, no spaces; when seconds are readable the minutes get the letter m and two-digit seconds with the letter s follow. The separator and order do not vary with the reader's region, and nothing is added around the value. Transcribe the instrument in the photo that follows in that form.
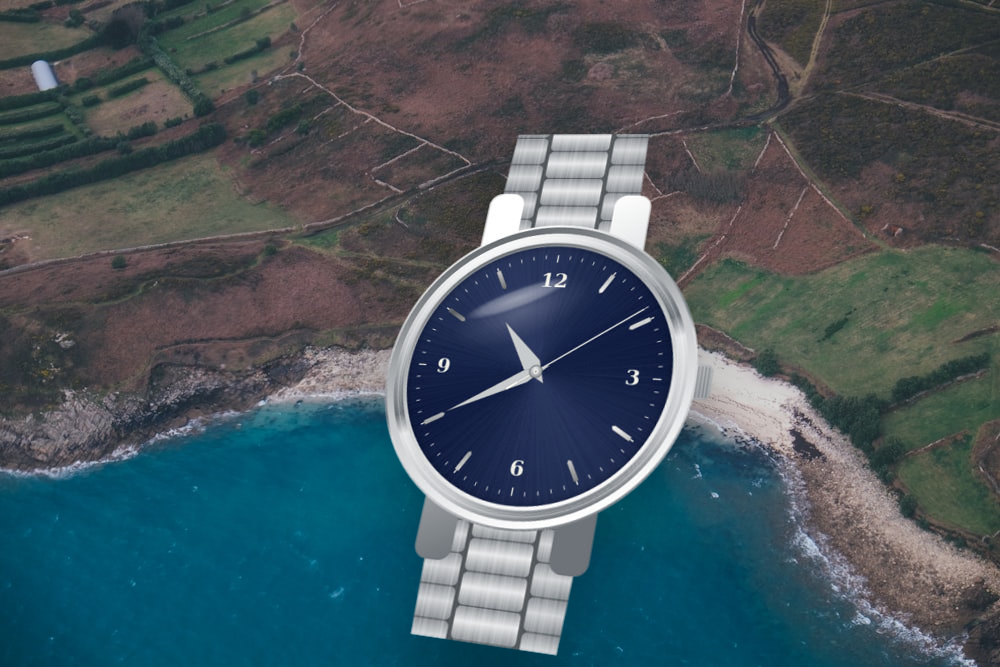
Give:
10h40m09s
